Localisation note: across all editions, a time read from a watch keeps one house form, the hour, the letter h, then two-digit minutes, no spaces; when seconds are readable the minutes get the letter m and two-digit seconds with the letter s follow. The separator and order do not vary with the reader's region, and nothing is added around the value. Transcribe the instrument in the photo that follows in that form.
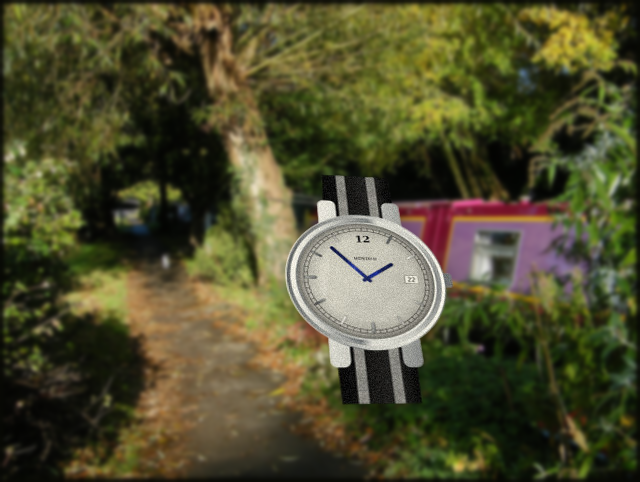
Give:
1h53
